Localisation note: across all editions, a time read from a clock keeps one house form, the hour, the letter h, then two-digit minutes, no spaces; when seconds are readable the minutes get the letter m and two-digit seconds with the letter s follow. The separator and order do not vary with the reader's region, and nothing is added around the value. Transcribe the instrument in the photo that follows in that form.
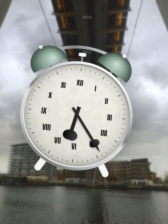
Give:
6h24
